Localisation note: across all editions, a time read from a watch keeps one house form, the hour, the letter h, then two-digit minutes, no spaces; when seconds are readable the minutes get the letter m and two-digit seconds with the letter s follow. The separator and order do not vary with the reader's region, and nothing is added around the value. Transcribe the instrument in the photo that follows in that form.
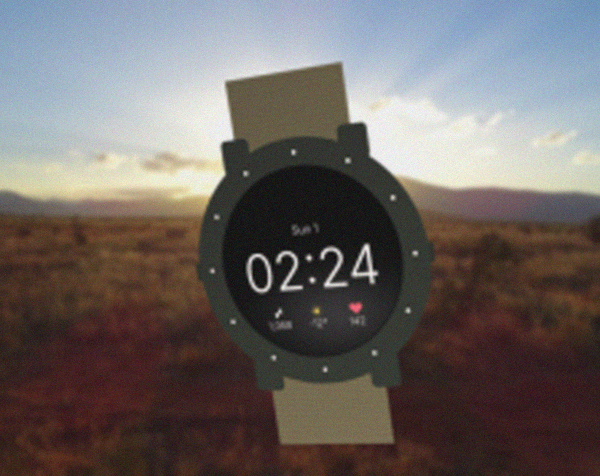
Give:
2h24
